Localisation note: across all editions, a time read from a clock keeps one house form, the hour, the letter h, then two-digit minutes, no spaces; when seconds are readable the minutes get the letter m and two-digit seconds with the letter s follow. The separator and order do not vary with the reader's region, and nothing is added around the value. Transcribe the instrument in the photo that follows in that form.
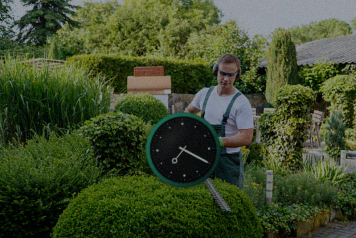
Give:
7h20
